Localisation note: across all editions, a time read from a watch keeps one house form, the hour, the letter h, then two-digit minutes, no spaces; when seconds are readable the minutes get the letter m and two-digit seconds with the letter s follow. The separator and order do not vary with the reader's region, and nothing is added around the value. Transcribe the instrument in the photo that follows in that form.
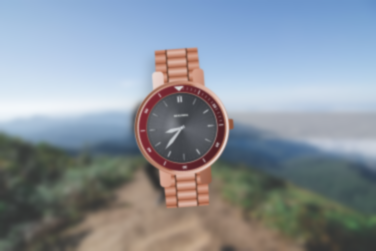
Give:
8h37
